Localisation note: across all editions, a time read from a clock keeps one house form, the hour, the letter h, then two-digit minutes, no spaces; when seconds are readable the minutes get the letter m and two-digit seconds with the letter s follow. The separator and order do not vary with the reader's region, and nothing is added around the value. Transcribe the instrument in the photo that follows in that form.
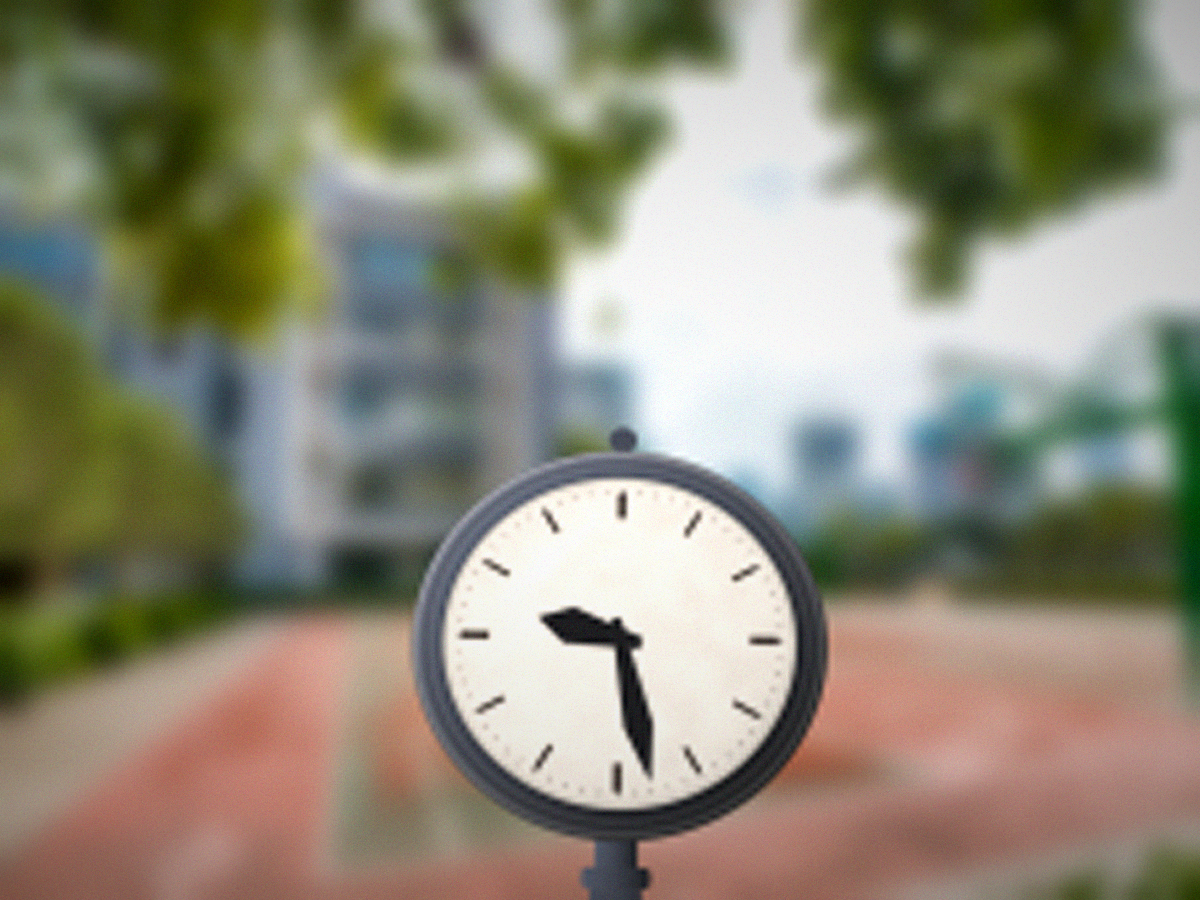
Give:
9h28
